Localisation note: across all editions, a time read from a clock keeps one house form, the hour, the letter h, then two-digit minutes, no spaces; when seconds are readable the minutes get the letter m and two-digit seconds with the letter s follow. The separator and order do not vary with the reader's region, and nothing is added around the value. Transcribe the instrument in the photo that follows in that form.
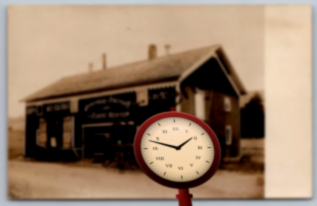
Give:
1h48
